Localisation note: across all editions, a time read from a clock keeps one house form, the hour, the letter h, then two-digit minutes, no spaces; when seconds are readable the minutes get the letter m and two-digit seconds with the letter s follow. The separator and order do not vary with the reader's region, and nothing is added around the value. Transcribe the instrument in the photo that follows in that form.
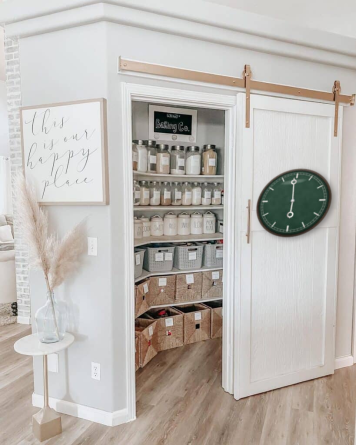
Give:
5h59
